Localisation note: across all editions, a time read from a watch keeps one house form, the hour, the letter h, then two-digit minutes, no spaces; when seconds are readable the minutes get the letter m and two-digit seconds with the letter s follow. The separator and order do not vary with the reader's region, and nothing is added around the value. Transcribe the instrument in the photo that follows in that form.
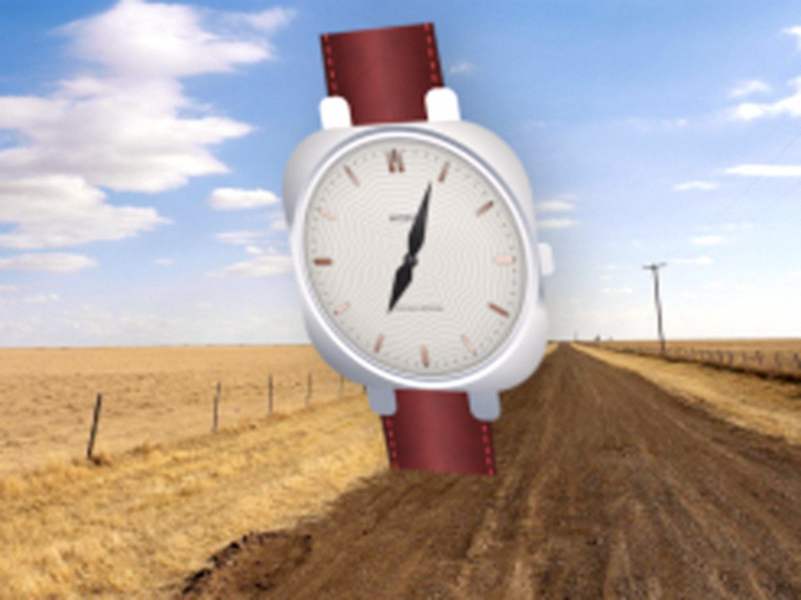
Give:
7h04
